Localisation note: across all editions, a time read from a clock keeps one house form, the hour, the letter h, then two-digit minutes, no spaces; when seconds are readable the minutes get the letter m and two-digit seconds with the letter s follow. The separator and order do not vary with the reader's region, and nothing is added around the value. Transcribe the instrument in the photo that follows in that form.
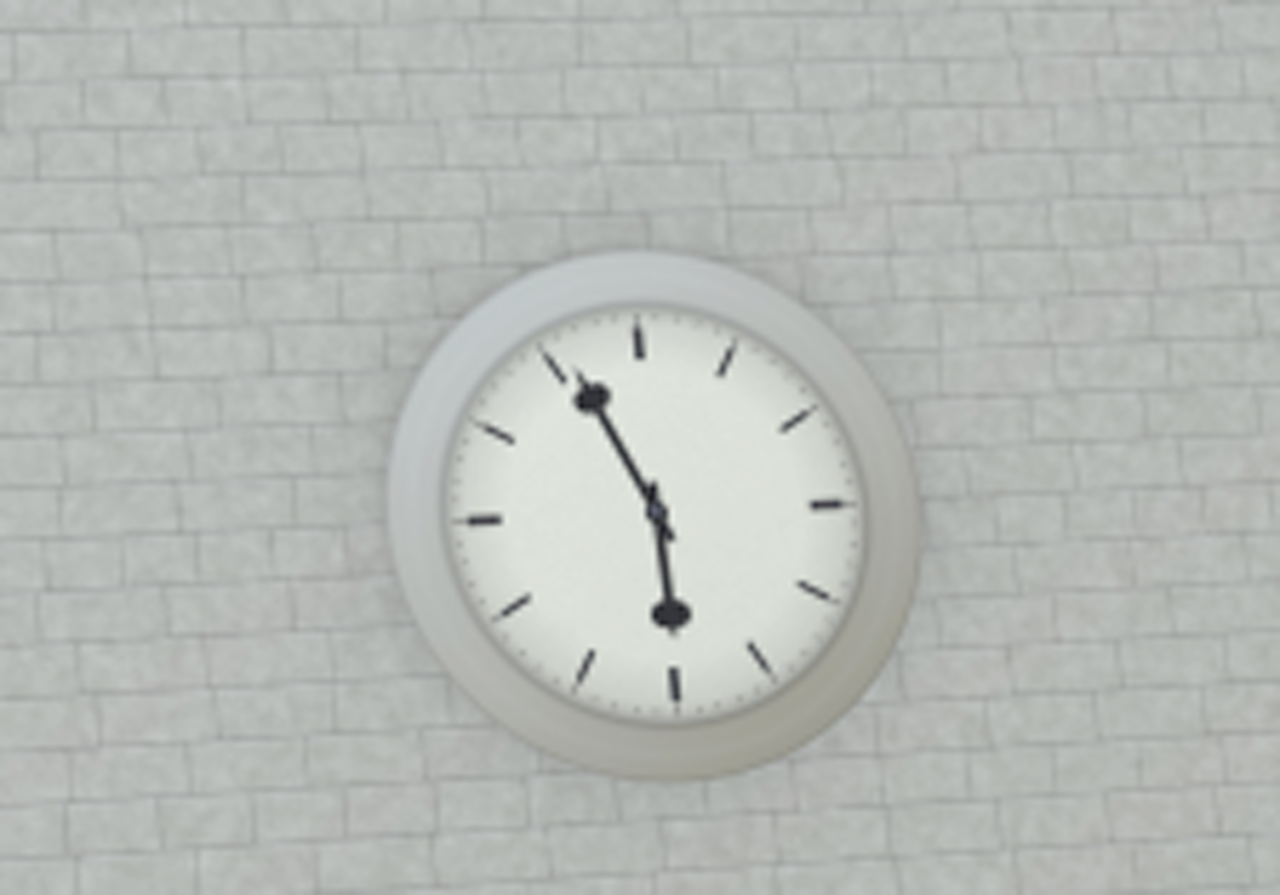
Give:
5h56
